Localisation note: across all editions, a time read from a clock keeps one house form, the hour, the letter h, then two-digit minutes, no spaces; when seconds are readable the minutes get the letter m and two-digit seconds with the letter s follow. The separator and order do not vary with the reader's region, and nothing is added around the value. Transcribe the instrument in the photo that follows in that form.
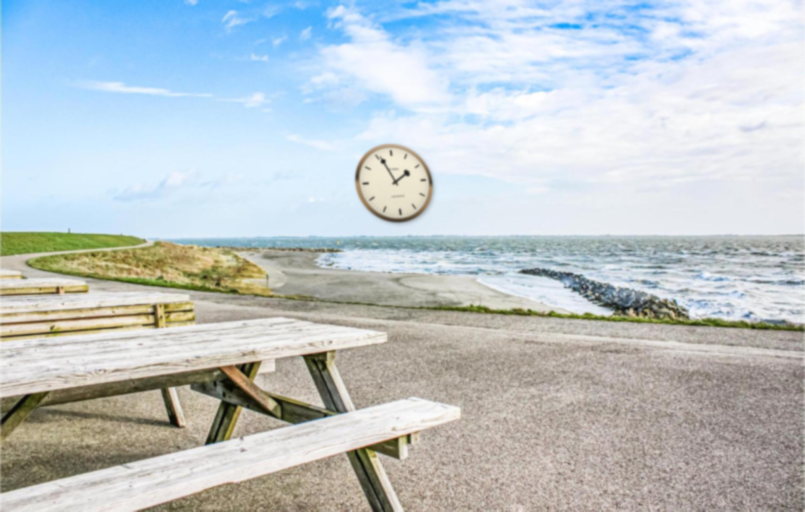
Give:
1h56
